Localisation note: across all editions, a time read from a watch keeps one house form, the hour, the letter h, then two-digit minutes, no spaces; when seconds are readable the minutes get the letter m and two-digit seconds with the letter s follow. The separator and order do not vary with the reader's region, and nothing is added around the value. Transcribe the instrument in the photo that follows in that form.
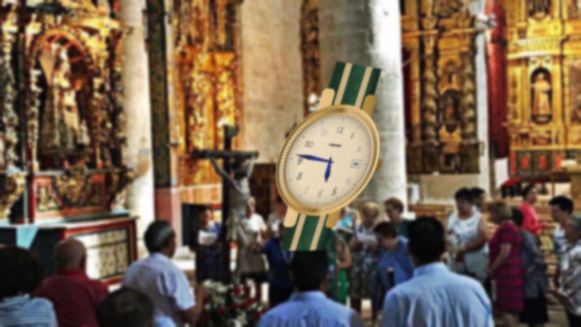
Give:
5h46
